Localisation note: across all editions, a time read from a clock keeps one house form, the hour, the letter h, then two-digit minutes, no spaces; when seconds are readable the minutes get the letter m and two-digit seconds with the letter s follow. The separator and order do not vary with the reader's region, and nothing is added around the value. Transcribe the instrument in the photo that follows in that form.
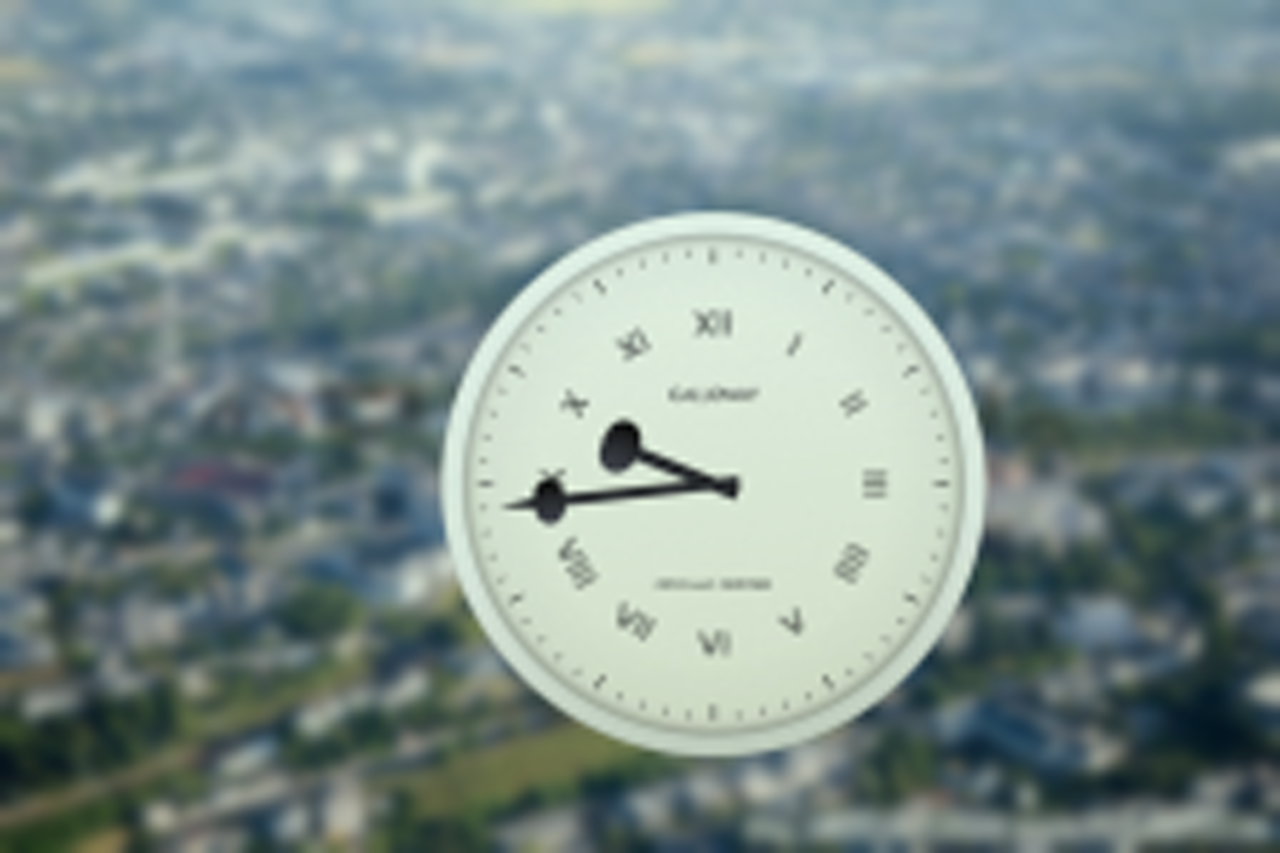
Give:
9h44
